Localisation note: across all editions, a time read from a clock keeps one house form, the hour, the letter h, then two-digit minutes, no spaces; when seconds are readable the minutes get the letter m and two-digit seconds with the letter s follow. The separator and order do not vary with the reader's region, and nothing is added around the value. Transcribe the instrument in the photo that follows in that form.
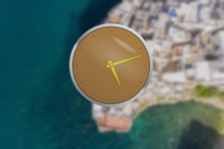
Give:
5h12
